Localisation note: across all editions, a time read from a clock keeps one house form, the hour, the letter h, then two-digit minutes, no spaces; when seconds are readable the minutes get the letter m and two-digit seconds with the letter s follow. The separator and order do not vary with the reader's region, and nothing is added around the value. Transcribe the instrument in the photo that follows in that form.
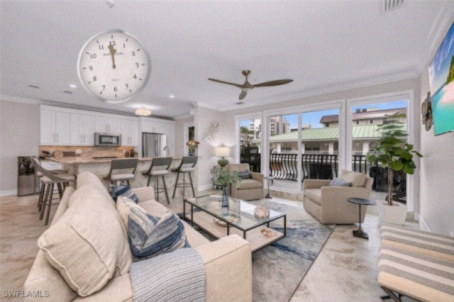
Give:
11h59
